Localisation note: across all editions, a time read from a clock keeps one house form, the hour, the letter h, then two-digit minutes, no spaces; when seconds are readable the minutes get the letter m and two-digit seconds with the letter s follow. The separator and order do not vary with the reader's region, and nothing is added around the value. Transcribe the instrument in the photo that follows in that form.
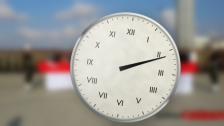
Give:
2h11
